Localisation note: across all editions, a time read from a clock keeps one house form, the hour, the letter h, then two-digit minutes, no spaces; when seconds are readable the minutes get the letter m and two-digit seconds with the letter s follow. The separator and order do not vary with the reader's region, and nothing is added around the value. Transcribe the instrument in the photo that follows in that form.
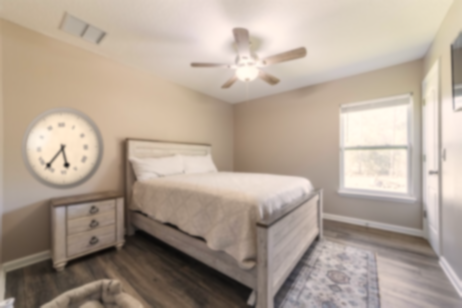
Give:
5h37
